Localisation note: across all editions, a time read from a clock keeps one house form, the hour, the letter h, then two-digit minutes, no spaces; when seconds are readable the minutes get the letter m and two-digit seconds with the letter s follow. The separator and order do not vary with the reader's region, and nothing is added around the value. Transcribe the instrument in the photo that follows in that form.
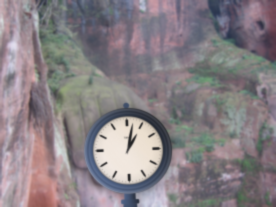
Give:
1h02
